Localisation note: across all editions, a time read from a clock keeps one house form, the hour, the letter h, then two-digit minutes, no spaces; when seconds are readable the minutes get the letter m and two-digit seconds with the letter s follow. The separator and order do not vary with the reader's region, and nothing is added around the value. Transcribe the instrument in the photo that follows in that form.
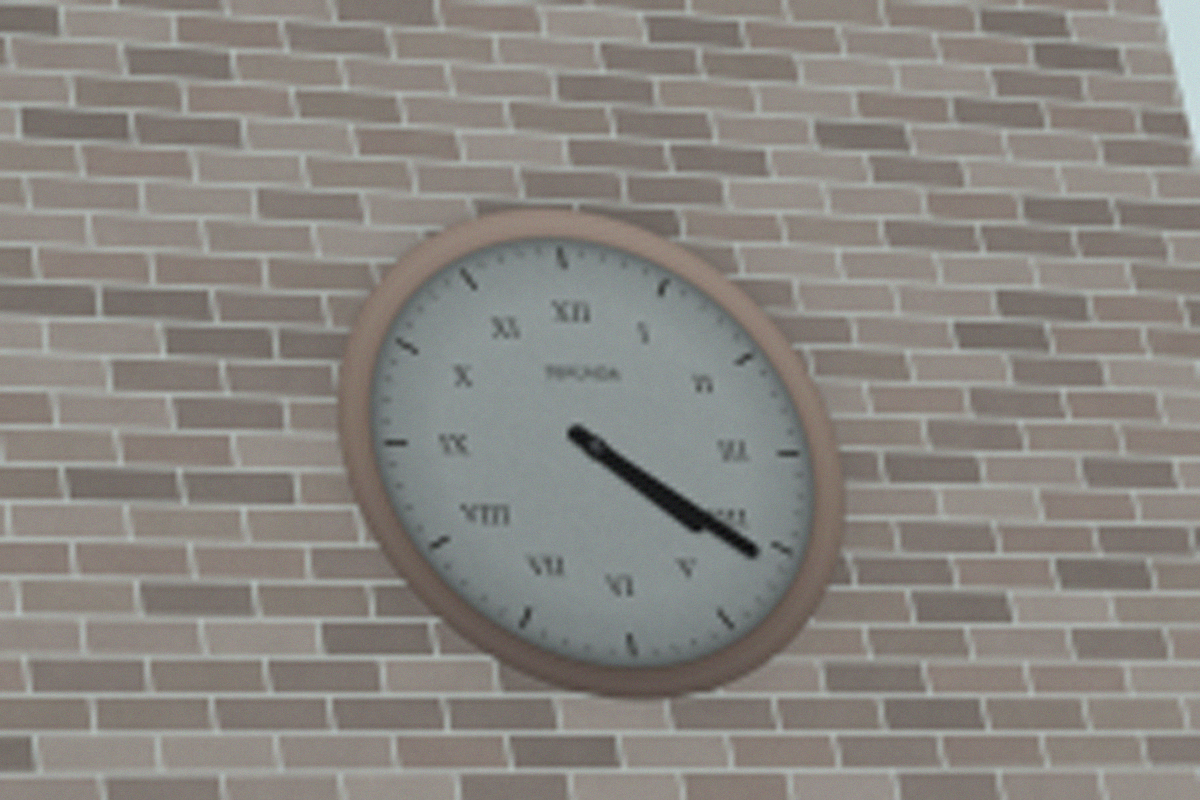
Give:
4h21
